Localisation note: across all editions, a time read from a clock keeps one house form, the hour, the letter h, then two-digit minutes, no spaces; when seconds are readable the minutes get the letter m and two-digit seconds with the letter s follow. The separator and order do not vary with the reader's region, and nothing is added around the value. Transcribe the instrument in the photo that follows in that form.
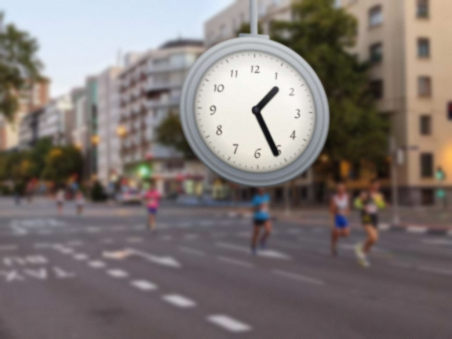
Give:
1h26
